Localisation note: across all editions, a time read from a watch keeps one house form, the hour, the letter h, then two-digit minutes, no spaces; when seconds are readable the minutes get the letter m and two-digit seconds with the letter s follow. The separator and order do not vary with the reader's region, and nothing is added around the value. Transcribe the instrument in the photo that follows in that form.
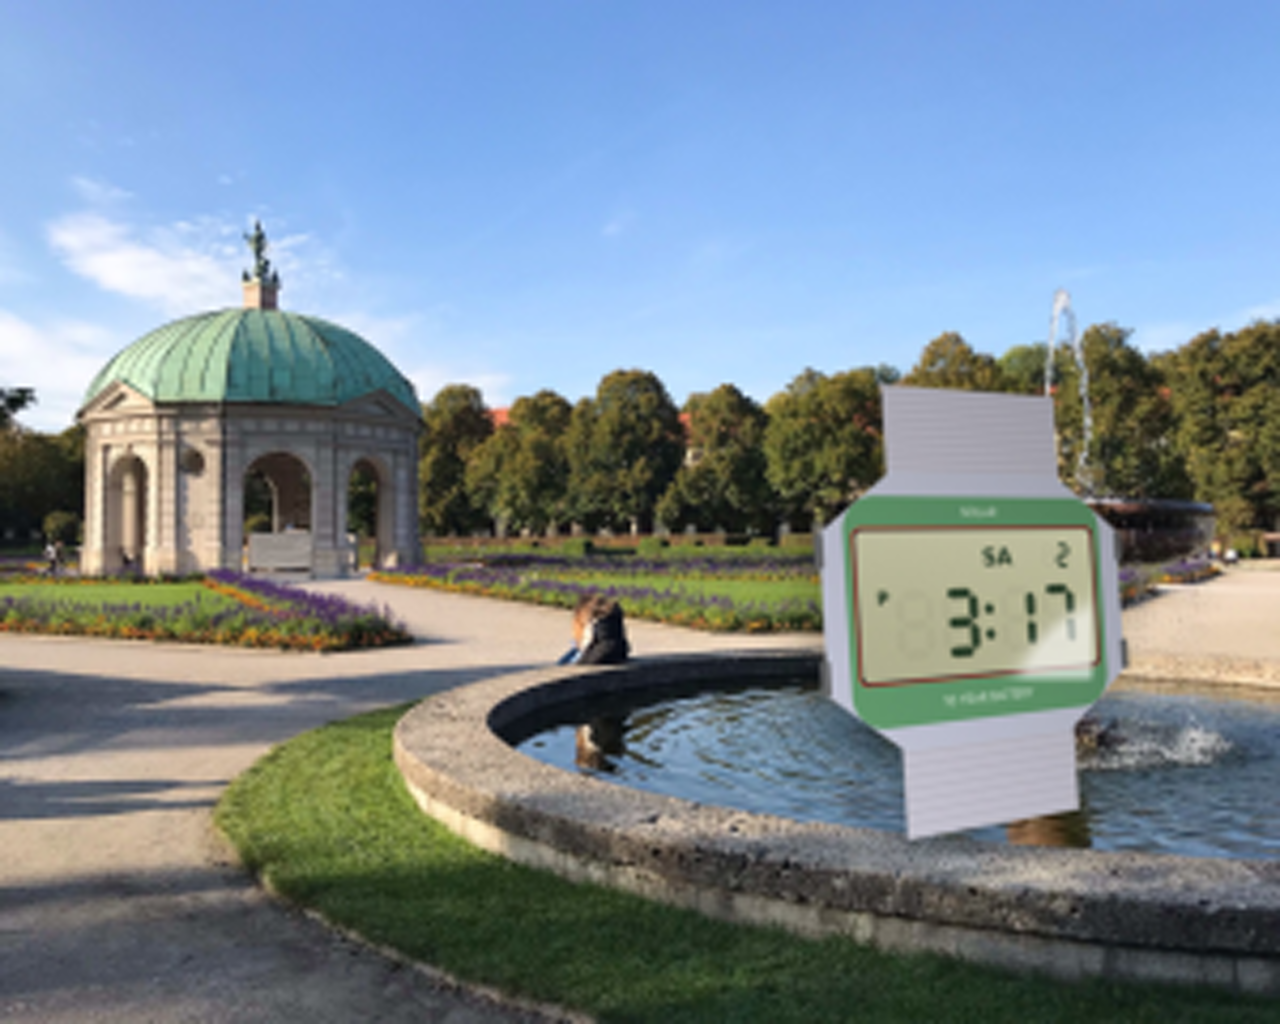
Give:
3h17
